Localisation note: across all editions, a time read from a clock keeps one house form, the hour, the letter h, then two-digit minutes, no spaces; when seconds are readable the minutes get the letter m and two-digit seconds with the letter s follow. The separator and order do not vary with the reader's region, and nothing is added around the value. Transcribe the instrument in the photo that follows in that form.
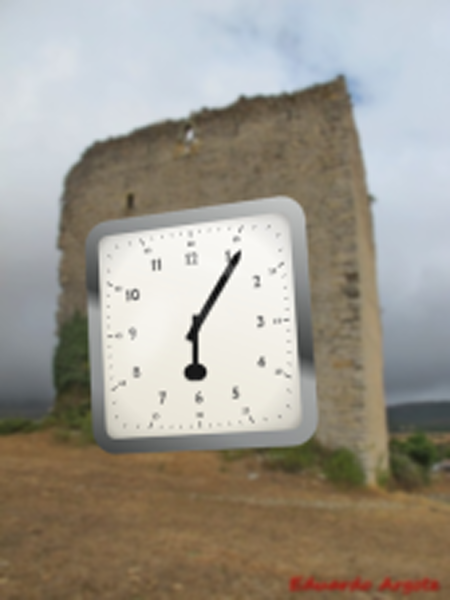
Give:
6h06
